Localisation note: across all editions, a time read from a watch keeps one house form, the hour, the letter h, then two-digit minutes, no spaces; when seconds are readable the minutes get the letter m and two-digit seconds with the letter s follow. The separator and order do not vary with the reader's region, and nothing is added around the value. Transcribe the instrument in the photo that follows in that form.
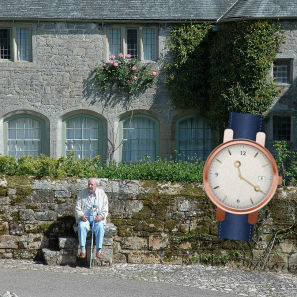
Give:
11h20
